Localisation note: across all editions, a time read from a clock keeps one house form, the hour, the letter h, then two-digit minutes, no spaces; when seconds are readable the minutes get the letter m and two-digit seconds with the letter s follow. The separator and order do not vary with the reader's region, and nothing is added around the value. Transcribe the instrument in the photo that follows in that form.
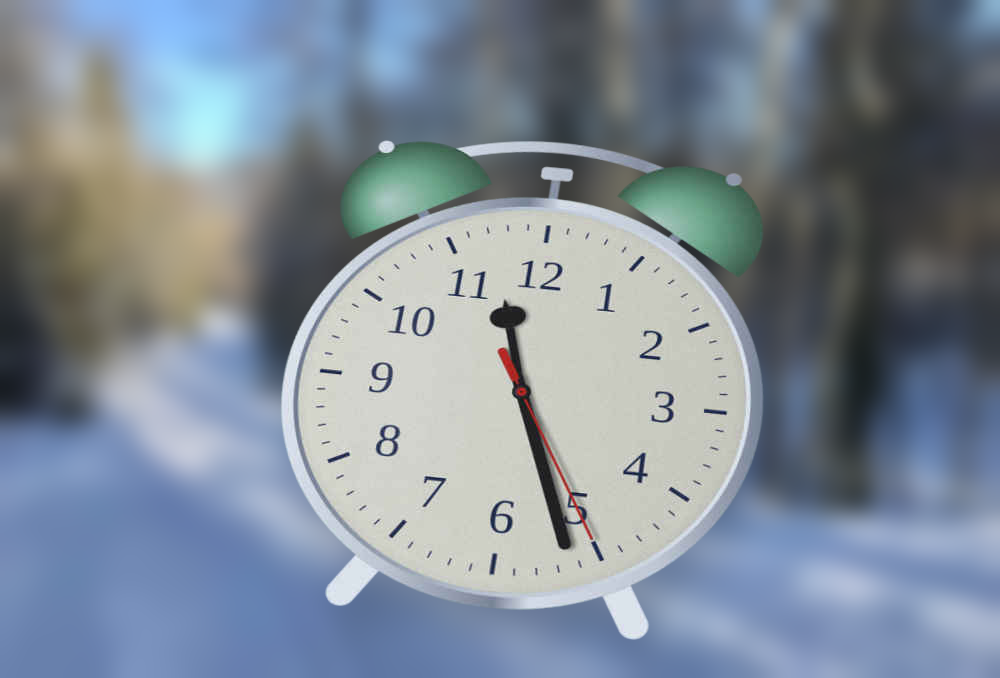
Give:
11h26m25s
